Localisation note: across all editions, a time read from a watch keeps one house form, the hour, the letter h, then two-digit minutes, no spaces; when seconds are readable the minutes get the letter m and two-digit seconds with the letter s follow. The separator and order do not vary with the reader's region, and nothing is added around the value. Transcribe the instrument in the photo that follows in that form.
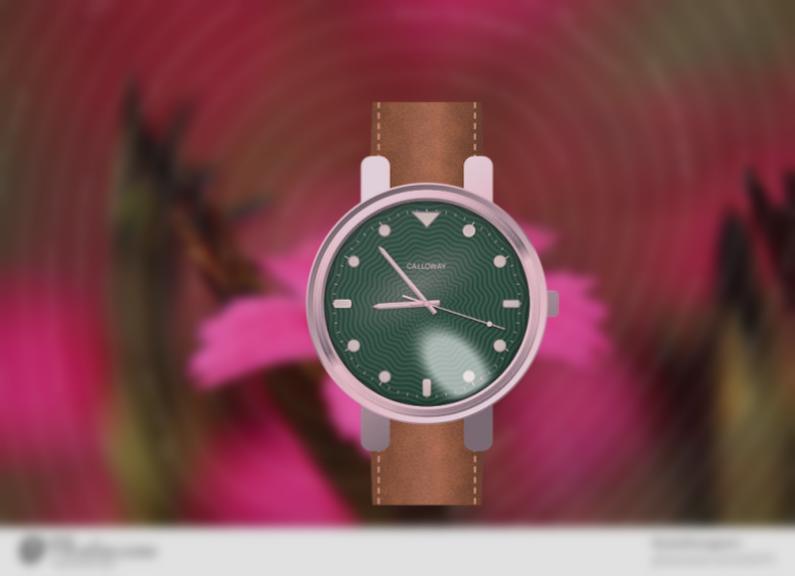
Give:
8h53m18s
